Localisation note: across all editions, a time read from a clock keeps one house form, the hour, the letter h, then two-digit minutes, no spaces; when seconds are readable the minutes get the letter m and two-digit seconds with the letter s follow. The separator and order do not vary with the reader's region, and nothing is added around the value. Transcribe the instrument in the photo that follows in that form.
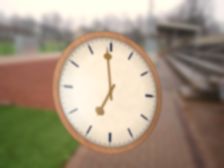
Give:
6h59
